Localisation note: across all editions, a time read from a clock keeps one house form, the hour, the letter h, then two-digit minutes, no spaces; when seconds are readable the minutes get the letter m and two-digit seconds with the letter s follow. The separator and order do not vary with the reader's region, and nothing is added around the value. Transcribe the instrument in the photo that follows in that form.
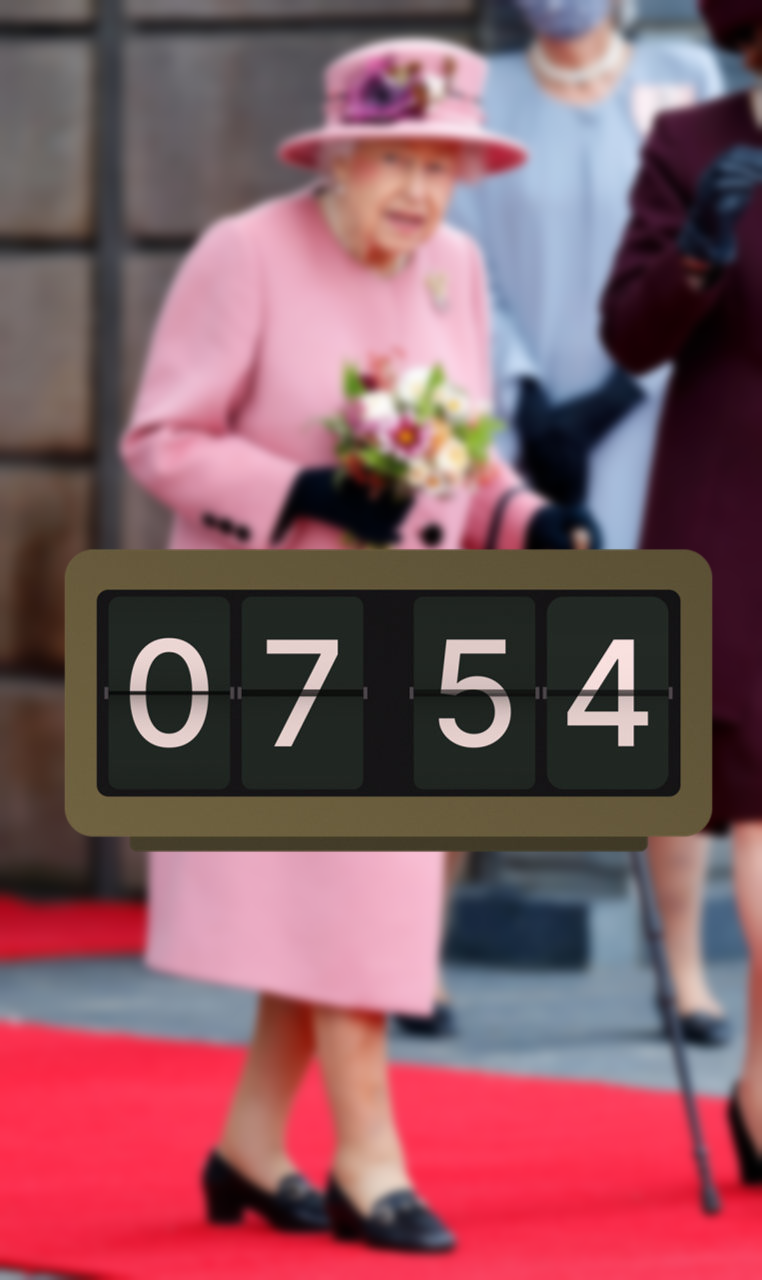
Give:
7h54
